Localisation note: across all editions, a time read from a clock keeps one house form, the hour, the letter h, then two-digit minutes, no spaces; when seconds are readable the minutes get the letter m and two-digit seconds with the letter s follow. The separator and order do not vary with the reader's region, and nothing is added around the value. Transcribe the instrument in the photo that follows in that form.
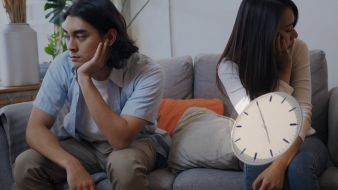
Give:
4h55
